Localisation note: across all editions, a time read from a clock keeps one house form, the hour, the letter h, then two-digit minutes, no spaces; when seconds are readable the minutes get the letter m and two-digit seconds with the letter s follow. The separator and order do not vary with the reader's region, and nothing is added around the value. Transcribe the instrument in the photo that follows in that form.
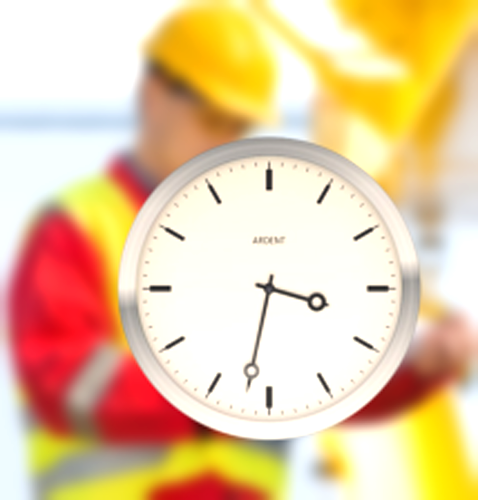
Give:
3h32
